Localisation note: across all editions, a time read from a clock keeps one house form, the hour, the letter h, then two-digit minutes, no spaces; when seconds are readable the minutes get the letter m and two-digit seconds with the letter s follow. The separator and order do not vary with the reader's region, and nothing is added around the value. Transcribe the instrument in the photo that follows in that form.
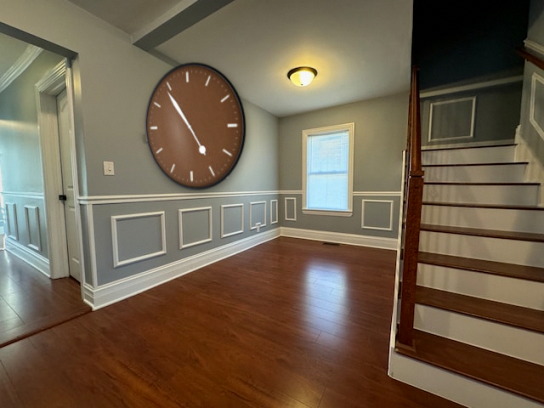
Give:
4h54
